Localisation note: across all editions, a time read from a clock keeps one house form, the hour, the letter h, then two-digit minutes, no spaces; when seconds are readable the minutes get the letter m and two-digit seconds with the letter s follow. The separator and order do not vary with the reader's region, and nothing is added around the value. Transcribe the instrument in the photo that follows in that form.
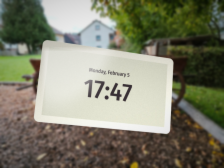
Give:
17h47
